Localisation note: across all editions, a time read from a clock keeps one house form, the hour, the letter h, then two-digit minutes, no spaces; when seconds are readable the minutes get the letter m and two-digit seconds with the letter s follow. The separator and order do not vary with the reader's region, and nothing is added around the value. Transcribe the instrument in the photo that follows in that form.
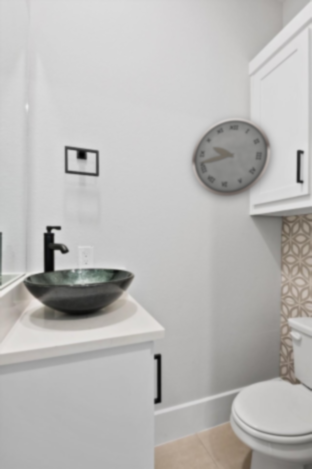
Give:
9h42
